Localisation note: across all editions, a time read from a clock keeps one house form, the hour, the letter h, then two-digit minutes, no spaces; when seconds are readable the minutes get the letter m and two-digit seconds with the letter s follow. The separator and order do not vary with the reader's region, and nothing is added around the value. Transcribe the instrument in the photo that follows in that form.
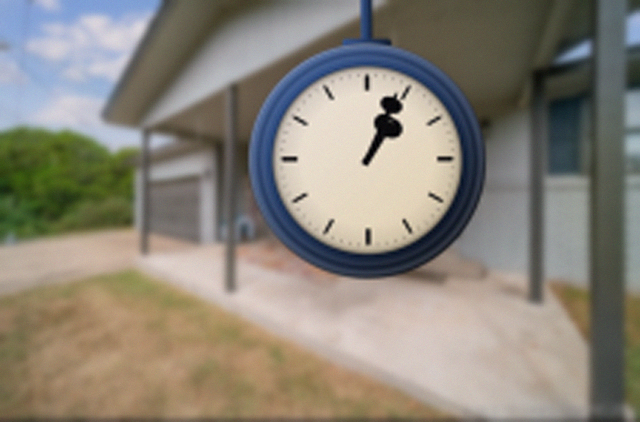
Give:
1h04
